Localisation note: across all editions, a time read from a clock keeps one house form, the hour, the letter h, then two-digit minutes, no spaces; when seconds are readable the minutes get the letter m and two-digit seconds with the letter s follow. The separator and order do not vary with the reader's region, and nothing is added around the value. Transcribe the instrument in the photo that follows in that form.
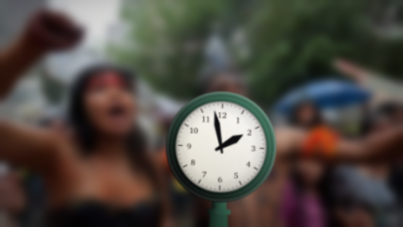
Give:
1h58
